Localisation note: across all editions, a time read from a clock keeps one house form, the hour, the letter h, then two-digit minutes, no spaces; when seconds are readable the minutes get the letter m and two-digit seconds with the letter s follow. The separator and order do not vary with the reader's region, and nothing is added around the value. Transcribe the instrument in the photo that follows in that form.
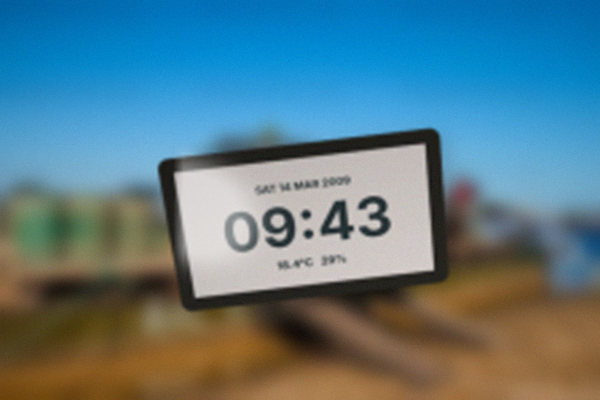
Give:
9h43
